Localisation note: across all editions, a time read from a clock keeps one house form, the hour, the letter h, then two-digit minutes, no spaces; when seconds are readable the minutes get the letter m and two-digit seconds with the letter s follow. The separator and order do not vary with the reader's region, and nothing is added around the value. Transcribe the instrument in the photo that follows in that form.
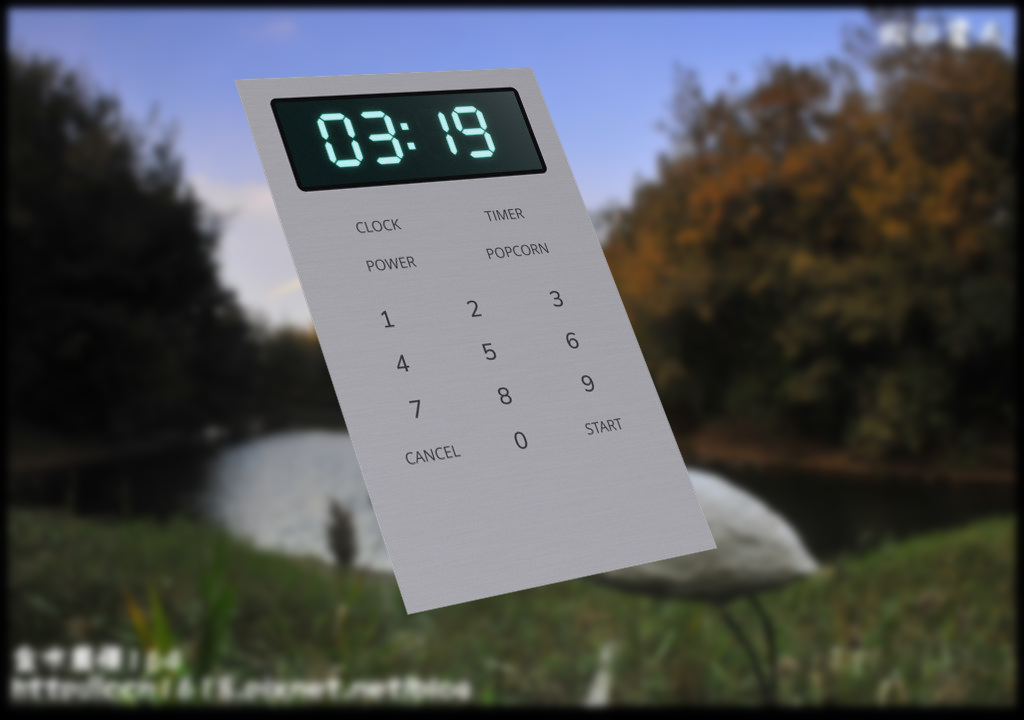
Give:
3h19
